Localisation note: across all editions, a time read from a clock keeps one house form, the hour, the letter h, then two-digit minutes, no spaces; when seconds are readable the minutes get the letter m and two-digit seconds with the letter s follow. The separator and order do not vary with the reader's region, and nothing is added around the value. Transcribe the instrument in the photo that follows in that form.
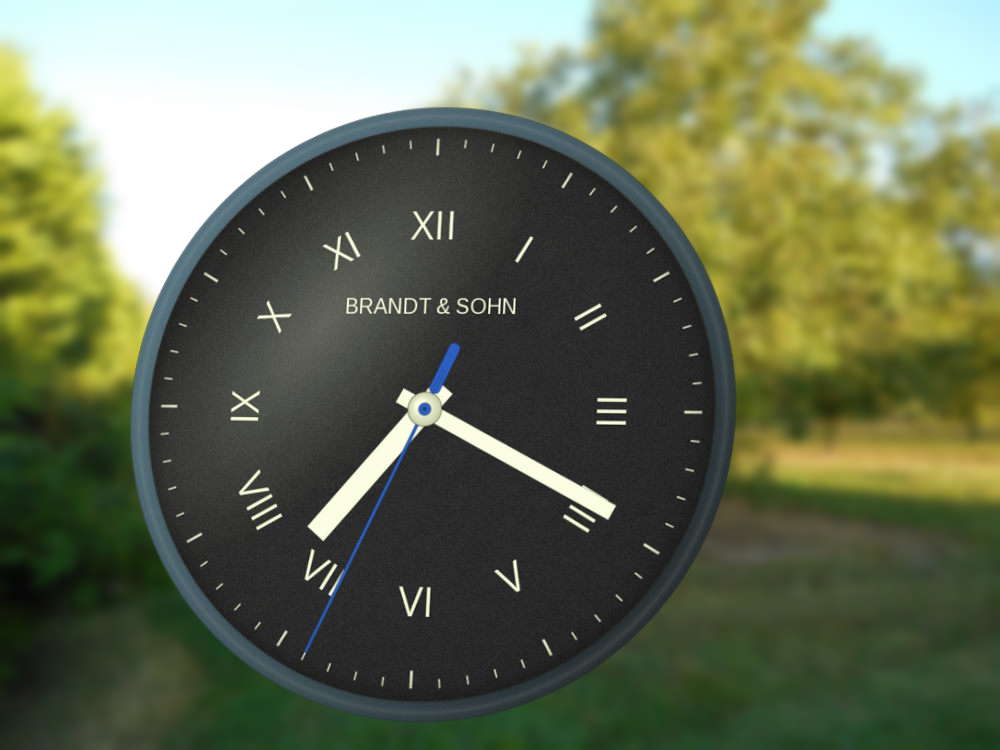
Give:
7h19m34s
